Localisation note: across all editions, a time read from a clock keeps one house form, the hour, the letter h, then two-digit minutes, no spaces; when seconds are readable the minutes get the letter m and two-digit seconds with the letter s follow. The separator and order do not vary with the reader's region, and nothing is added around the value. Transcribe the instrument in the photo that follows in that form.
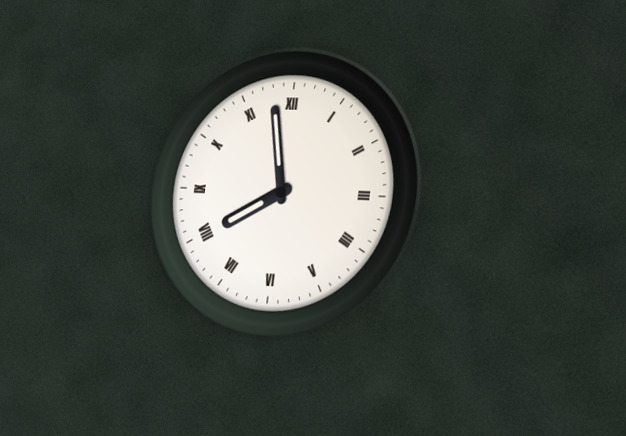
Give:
7h58
